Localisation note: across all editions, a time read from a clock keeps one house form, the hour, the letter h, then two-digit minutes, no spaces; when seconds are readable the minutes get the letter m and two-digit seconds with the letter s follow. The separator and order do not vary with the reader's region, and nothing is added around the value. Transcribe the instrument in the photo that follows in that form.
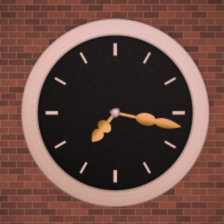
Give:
7h17
